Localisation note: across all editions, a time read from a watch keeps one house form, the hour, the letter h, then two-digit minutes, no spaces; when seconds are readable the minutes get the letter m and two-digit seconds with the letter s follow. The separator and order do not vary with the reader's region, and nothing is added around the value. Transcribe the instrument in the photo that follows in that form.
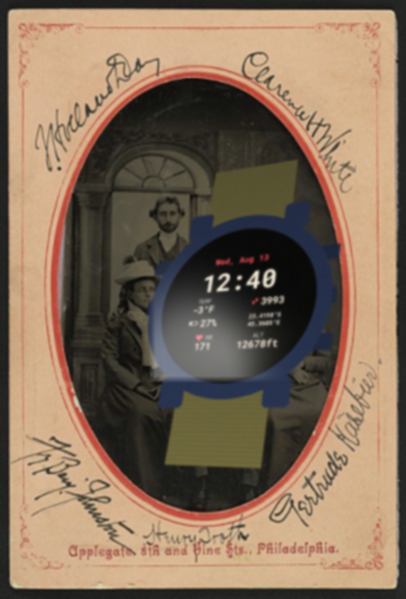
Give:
12h40
